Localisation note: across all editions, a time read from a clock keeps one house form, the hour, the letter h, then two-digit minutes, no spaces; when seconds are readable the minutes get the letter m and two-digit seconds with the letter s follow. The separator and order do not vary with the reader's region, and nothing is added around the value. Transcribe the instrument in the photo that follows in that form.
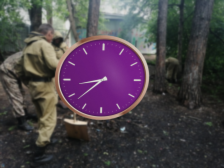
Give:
8h38
